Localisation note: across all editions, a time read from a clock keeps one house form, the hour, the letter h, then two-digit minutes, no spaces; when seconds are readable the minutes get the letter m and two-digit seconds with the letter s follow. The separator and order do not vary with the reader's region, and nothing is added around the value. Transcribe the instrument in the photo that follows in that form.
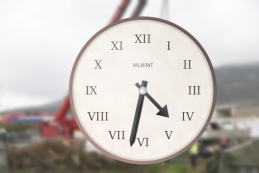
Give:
4h32
